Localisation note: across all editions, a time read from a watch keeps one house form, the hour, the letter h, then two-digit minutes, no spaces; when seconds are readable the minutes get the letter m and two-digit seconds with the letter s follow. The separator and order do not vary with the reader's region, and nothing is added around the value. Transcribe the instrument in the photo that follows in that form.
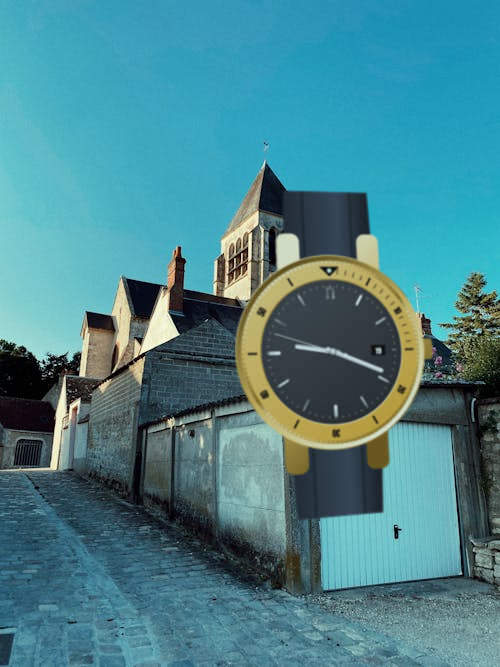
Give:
9h18m48s
